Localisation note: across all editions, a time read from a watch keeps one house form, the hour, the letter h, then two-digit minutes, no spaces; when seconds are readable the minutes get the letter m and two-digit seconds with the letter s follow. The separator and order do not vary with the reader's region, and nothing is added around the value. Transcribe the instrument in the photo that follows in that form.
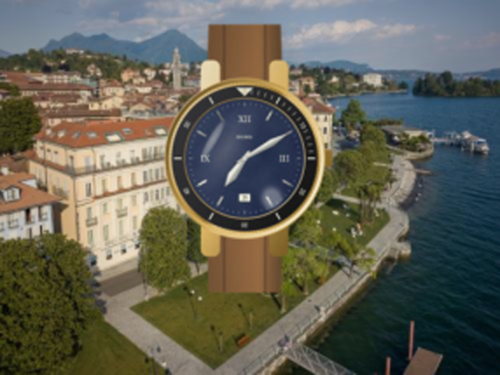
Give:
7h10
